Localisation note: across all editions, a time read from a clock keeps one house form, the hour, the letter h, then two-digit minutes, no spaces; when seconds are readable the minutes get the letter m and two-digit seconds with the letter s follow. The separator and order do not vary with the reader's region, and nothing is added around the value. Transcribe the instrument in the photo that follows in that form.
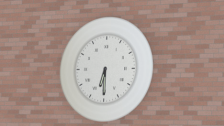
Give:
6h30
